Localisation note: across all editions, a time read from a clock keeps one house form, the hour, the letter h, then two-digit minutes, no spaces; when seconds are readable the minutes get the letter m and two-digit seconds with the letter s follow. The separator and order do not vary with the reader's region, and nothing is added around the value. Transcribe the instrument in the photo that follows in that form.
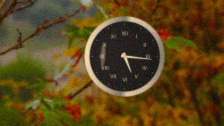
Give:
5h16
